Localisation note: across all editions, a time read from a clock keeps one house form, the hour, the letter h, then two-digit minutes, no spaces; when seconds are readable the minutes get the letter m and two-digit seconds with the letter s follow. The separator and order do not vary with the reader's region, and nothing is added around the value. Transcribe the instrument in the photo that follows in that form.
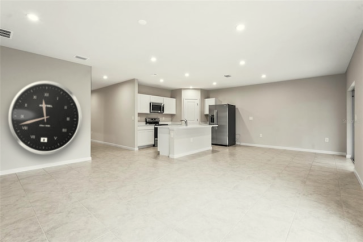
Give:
11h42
